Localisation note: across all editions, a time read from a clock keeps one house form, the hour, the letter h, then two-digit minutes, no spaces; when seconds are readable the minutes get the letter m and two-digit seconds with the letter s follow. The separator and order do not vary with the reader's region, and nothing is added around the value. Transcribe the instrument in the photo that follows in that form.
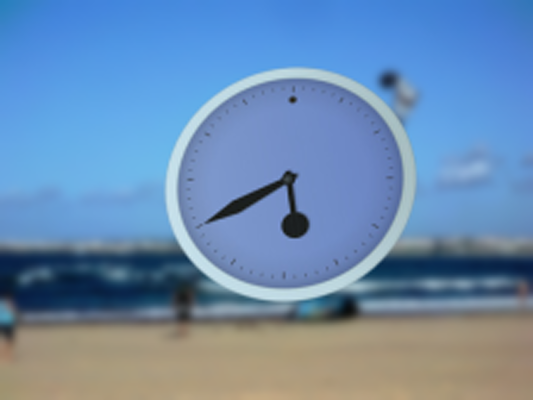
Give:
5h40
